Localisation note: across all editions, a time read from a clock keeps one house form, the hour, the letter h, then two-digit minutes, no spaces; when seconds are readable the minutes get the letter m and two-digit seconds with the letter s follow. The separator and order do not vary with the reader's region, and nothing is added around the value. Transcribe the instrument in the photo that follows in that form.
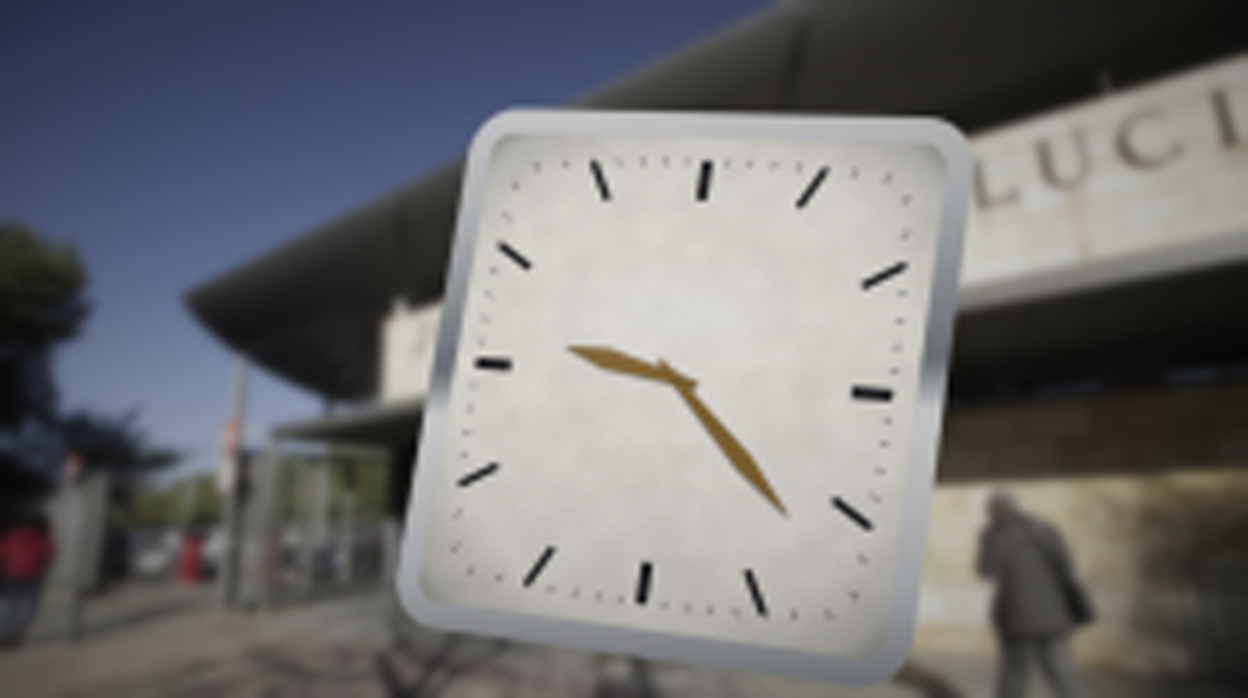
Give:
9h22
